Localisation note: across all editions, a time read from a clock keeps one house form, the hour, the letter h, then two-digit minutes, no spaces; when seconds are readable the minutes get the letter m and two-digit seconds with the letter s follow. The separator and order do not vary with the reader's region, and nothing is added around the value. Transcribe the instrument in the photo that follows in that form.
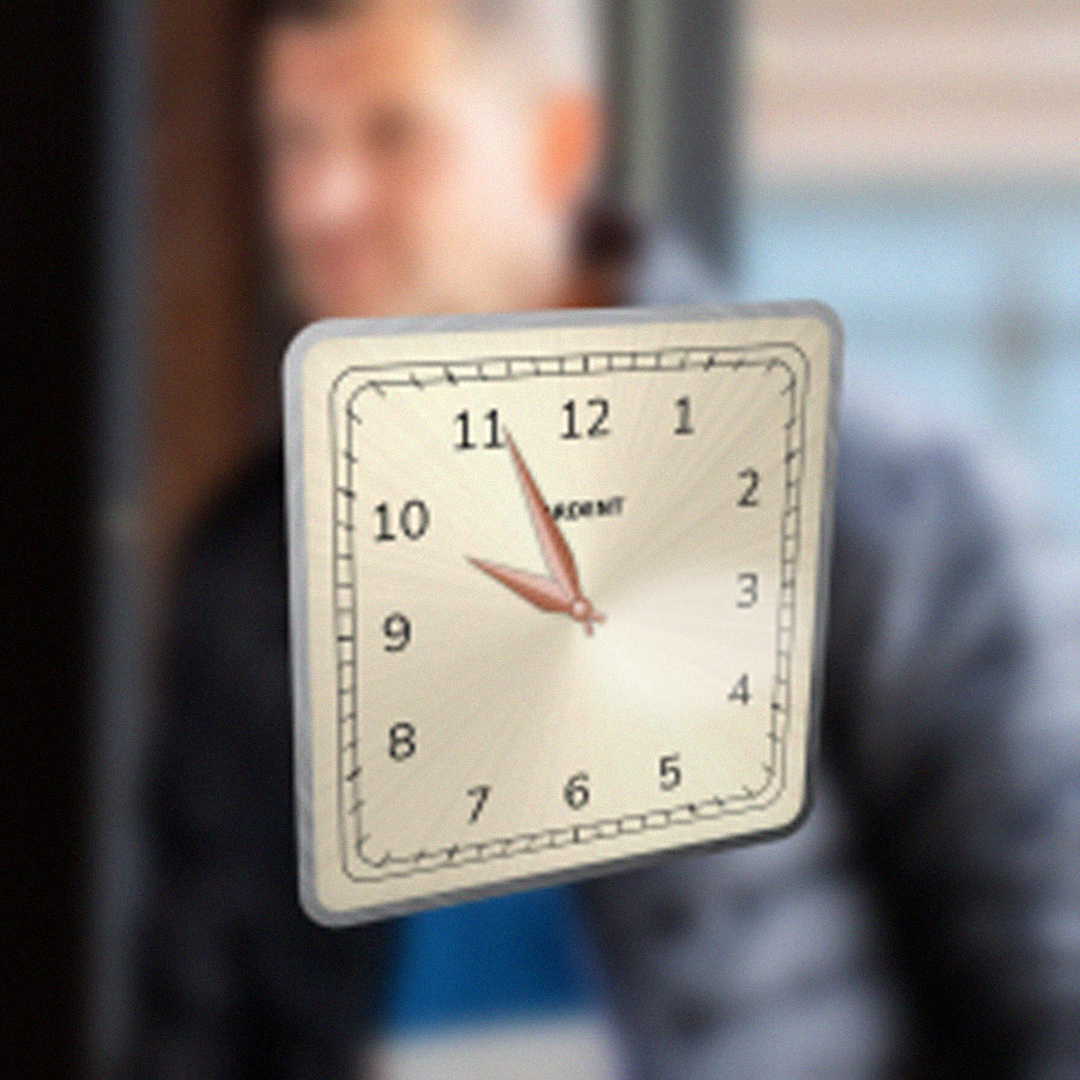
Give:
9h56
